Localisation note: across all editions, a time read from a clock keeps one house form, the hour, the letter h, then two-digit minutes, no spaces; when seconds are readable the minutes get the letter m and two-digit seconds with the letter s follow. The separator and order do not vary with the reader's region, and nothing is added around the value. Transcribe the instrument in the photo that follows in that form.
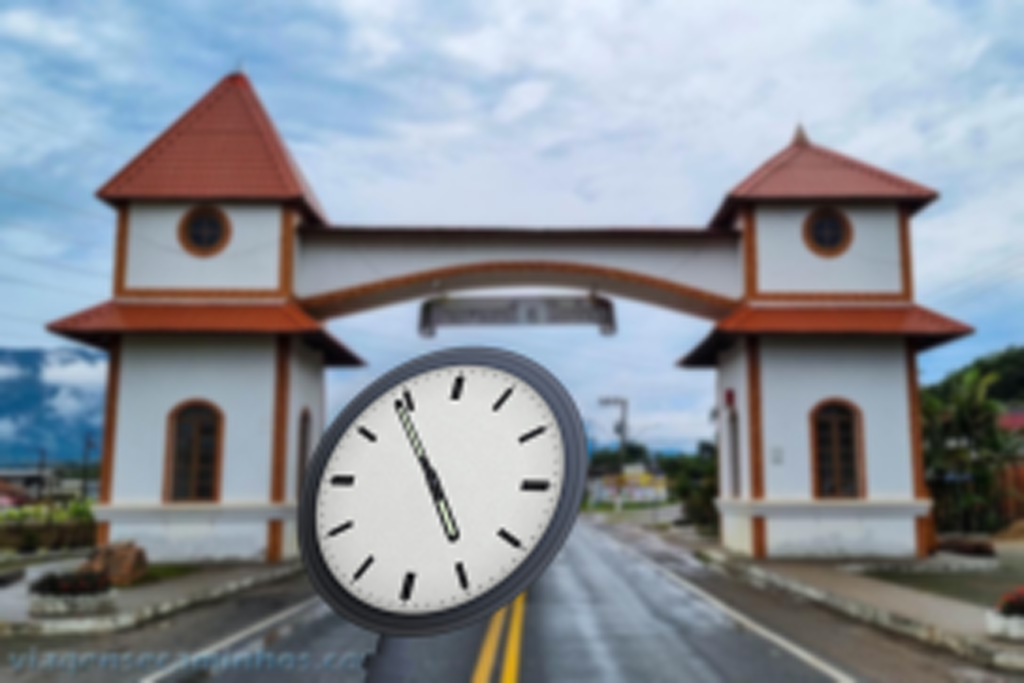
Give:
4h54
